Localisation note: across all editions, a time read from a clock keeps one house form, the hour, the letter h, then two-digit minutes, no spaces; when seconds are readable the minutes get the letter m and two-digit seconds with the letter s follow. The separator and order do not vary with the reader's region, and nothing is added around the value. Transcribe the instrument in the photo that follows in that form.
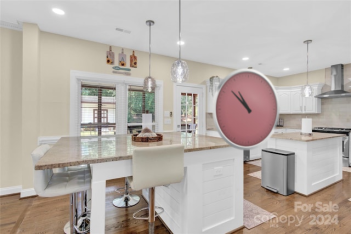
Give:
10h52
